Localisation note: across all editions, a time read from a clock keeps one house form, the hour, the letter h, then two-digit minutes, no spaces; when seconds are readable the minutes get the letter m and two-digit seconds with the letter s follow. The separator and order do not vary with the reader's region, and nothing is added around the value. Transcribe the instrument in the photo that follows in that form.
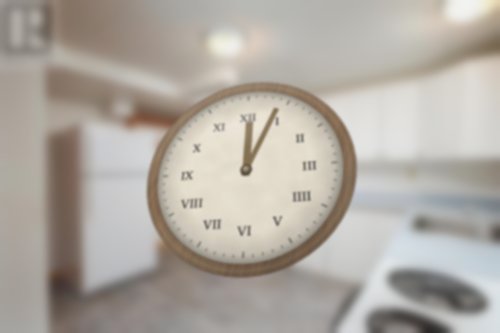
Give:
12h04
